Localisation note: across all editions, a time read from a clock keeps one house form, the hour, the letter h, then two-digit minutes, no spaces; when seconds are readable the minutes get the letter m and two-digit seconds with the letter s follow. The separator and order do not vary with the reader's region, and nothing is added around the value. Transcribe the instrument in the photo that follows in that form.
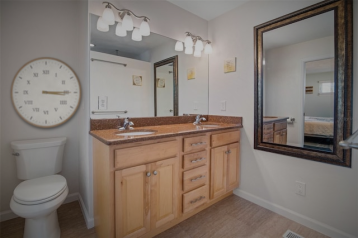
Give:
3h15
